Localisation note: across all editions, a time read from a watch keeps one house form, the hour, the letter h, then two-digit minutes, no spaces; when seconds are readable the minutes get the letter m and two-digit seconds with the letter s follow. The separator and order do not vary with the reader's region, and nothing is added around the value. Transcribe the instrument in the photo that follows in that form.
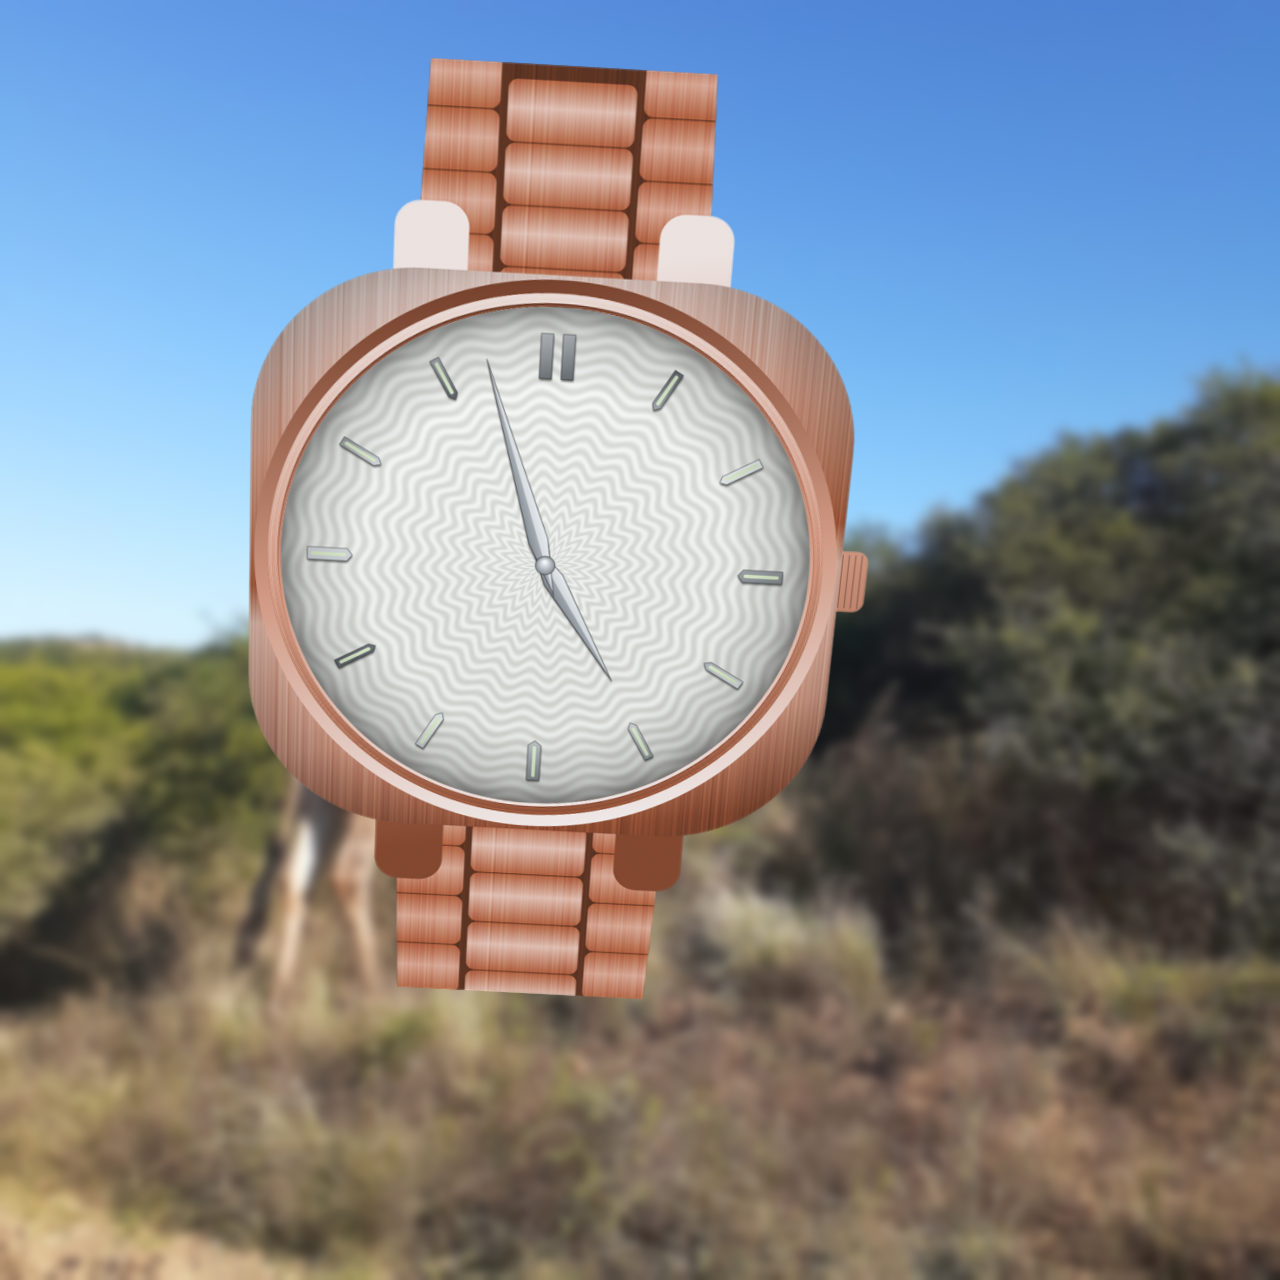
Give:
4h57
